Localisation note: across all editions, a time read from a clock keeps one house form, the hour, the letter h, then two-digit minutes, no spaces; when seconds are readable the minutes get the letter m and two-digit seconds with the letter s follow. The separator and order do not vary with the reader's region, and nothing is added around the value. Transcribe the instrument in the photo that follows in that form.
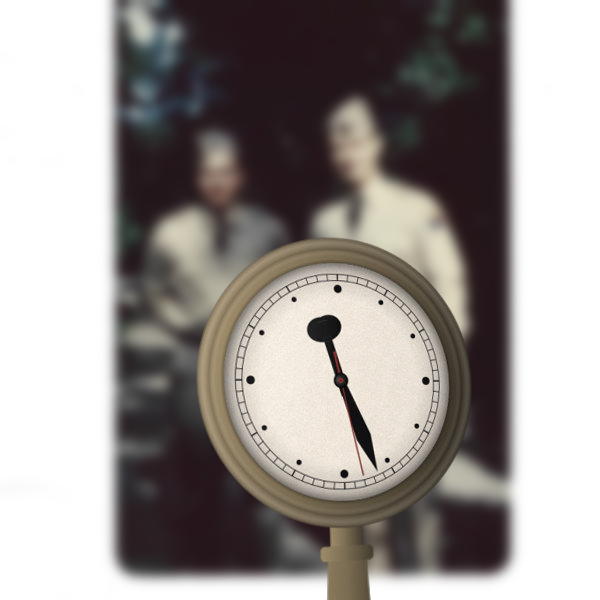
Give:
11h26m28s
